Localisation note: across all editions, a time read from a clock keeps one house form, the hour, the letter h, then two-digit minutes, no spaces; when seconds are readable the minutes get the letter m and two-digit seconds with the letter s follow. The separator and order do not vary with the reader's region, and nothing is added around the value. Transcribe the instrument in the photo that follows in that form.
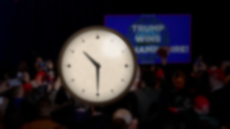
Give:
10h30
